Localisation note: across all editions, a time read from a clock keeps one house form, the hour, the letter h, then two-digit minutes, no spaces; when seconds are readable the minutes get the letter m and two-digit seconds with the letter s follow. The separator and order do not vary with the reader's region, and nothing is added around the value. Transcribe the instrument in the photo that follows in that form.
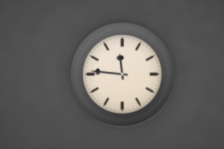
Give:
11h46
